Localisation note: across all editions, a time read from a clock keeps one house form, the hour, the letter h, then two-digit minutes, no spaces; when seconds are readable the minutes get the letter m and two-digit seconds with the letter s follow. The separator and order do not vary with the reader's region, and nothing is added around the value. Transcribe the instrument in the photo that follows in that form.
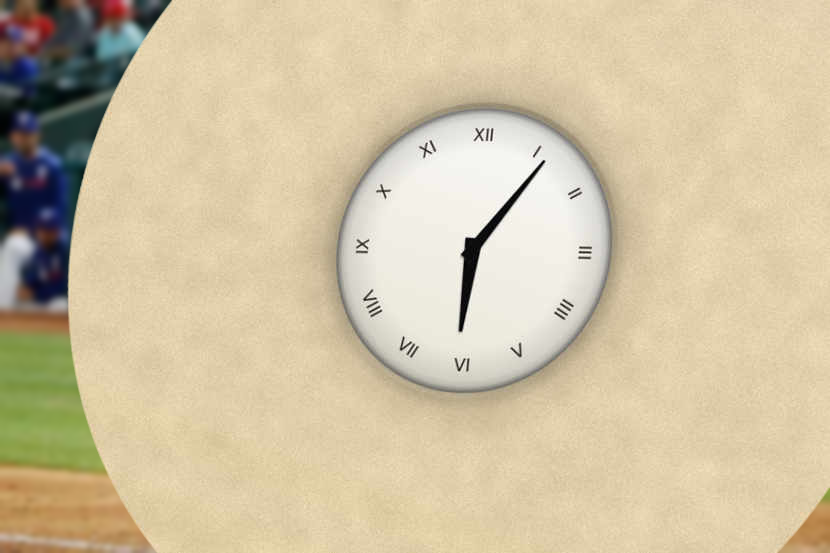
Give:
6h06
